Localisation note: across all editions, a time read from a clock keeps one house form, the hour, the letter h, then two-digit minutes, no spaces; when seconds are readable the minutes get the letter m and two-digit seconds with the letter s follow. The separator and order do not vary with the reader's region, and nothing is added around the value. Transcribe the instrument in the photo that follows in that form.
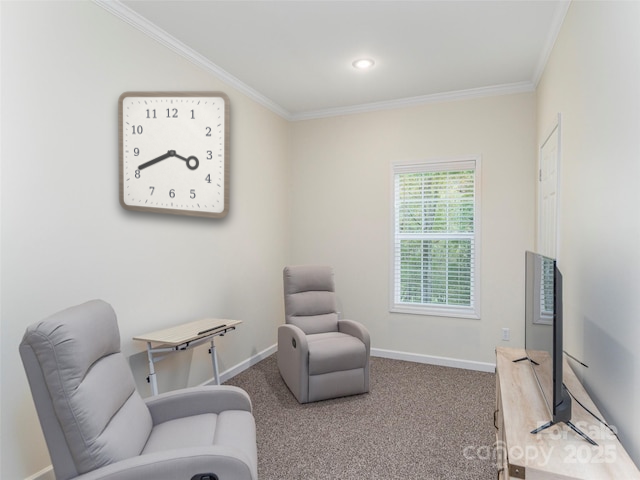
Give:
3h41
